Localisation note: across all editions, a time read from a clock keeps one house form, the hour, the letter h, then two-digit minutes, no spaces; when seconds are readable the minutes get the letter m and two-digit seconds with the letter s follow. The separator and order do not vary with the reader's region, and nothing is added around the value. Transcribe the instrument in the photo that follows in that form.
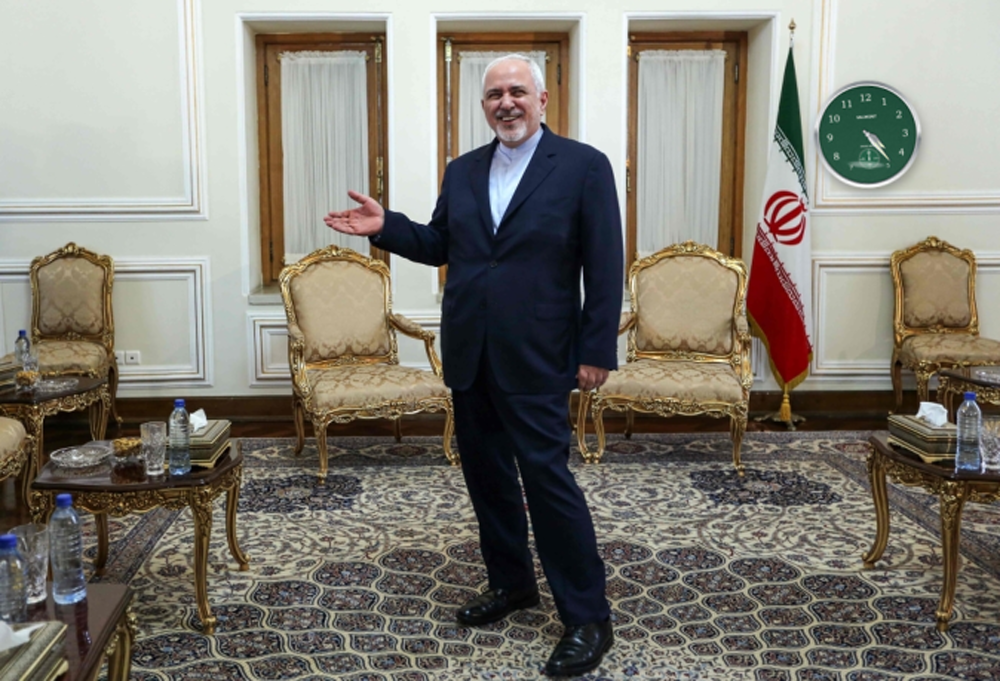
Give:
4h24
